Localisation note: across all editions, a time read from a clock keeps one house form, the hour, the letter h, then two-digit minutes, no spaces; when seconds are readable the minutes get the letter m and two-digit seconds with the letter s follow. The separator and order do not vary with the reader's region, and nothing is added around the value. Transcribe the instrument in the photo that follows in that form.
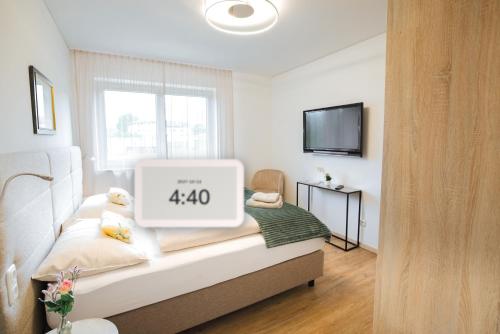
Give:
4h40
